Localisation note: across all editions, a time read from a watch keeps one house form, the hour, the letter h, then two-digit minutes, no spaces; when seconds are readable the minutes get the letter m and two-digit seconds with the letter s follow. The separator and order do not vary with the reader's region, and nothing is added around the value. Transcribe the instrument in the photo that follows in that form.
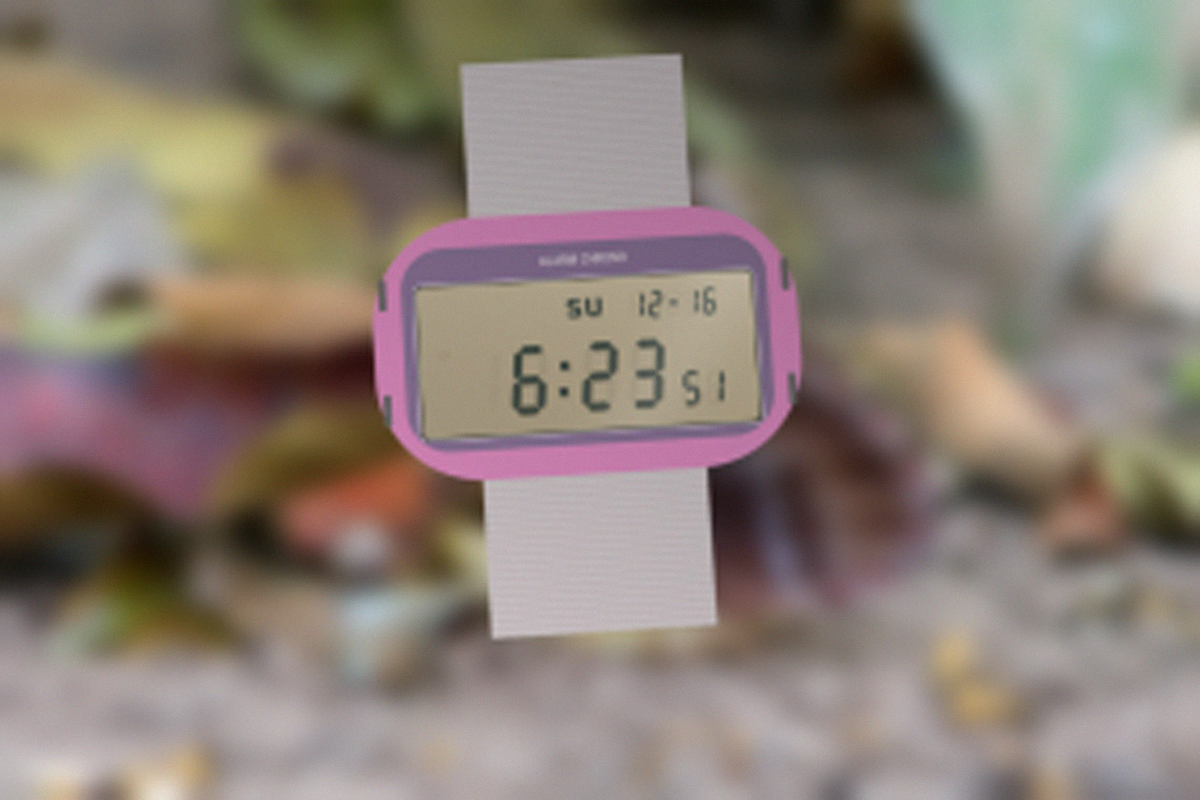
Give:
6h23m51s
